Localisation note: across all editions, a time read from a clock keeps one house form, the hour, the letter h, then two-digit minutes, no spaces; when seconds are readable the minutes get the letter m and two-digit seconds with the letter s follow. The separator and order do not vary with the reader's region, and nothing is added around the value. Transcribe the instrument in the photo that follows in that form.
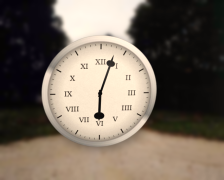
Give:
6h03
